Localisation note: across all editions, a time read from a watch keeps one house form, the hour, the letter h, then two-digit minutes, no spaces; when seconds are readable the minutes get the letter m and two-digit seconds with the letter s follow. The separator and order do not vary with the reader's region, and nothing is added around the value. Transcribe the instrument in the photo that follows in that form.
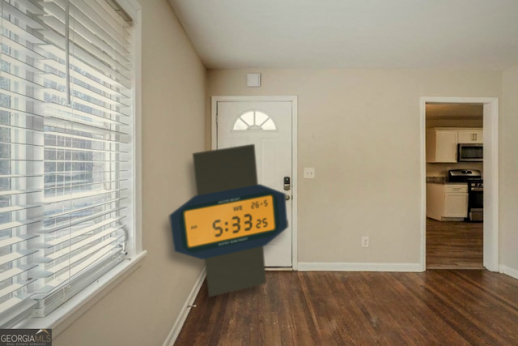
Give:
5h33m25s
